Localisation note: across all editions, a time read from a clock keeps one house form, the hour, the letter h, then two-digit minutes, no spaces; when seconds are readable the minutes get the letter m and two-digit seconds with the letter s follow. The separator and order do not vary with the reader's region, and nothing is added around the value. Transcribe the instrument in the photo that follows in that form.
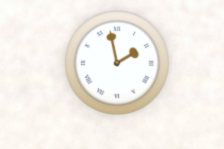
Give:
1h58
